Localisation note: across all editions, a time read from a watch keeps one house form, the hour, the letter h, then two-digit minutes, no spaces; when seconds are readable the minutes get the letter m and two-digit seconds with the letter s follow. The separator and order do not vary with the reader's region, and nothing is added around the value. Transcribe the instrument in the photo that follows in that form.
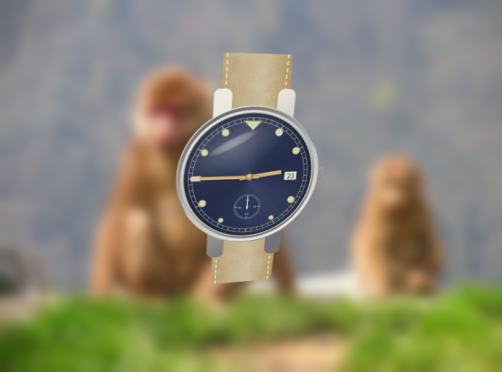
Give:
2h45
